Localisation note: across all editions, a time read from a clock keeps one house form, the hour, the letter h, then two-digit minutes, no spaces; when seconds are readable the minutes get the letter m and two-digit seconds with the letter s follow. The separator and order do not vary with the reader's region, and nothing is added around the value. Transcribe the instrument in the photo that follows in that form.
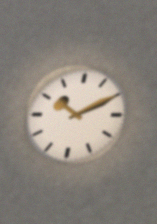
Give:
10h10
